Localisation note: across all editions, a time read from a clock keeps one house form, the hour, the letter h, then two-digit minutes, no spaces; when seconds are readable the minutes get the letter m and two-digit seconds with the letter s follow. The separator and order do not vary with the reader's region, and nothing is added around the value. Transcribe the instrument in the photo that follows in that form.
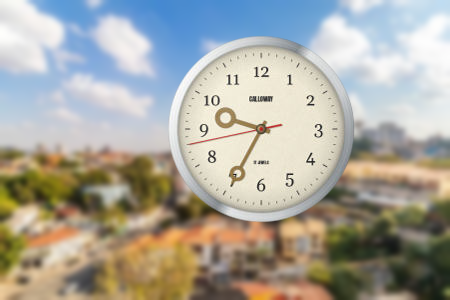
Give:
9h34m43s
